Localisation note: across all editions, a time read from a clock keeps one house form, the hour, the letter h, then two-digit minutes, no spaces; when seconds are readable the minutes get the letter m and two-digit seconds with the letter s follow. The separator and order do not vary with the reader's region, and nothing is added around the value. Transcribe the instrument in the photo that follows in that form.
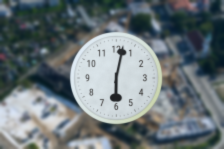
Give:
6h02
